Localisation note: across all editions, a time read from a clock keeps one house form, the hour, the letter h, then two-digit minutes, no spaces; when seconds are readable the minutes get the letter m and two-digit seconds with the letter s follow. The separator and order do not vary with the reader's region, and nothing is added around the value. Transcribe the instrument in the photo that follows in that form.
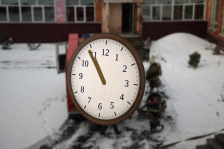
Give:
10h54
